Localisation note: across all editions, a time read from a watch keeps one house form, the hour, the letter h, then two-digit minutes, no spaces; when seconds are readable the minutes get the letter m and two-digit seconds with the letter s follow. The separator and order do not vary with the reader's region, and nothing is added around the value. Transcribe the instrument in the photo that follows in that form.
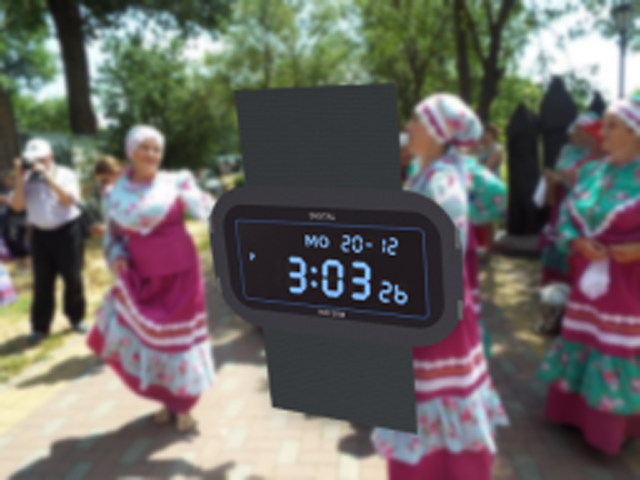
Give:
3h03m26s
